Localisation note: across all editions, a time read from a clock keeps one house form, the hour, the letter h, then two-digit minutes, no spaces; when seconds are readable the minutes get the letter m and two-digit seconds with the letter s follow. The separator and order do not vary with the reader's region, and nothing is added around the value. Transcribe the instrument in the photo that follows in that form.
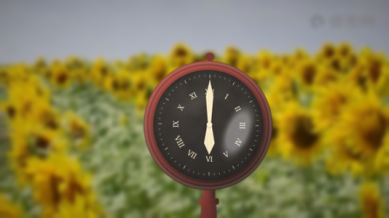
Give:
6h00
